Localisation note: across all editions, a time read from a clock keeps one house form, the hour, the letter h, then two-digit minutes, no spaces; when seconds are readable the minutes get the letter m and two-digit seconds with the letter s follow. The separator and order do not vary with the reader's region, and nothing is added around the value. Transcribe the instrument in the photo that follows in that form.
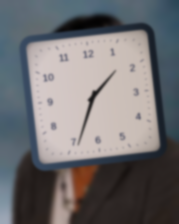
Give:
1h34
